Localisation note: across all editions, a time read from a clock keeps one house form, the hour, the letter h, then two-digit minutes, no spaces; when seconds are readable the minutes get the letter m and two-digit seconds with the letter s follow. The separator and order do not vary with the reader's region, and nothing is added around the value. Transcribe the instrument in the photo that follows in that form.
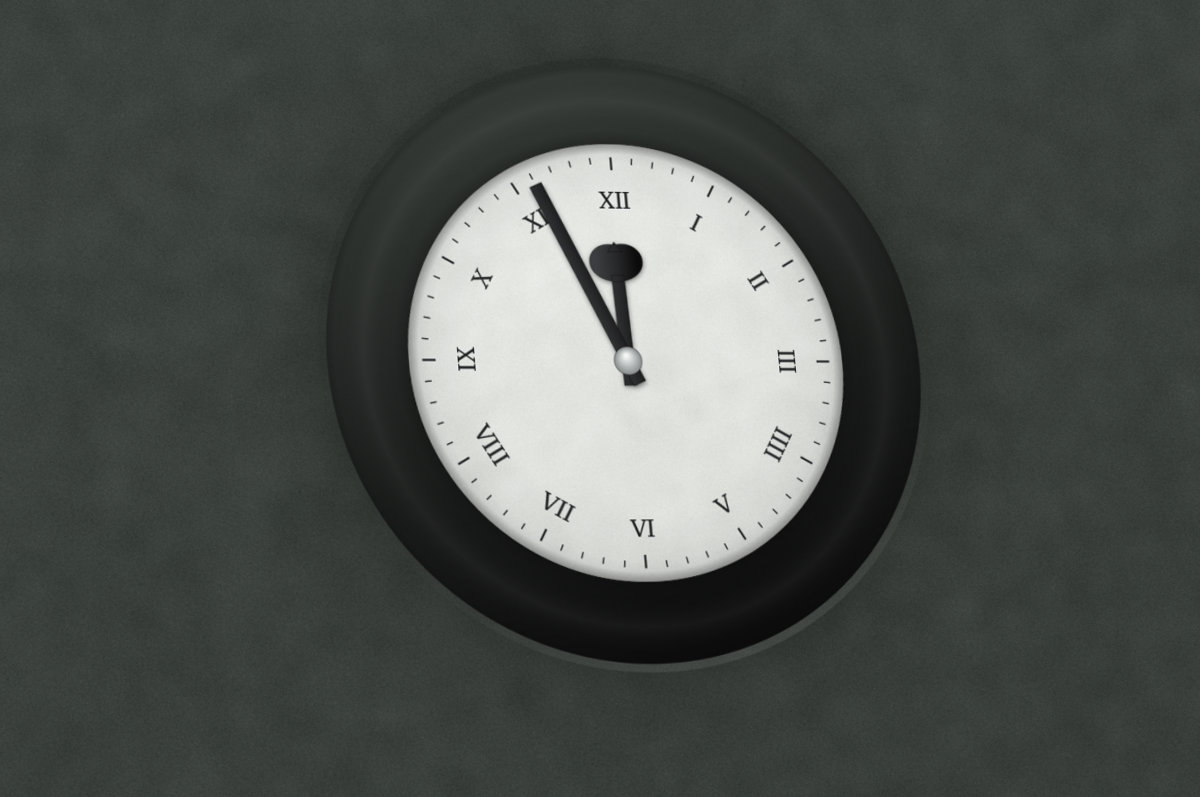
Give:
11h56
